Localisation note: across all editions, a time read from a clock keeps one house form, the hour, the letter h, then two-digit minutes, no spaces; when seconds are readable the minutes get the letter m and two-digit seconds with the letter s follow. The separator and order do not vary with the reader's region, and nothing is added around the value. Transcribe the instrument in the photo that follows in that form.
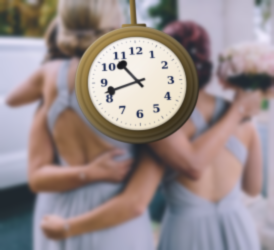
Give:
10h42
